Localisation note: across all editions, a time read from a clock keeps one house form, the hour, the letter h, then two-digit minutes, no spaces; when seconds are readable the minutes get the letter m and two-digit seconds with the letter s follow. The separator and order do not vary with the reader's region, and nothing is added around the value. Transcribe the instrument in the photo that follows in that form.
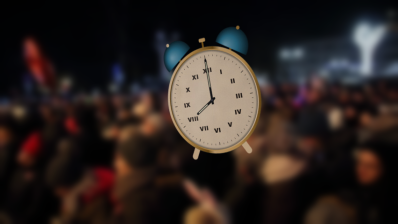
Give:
8h00
